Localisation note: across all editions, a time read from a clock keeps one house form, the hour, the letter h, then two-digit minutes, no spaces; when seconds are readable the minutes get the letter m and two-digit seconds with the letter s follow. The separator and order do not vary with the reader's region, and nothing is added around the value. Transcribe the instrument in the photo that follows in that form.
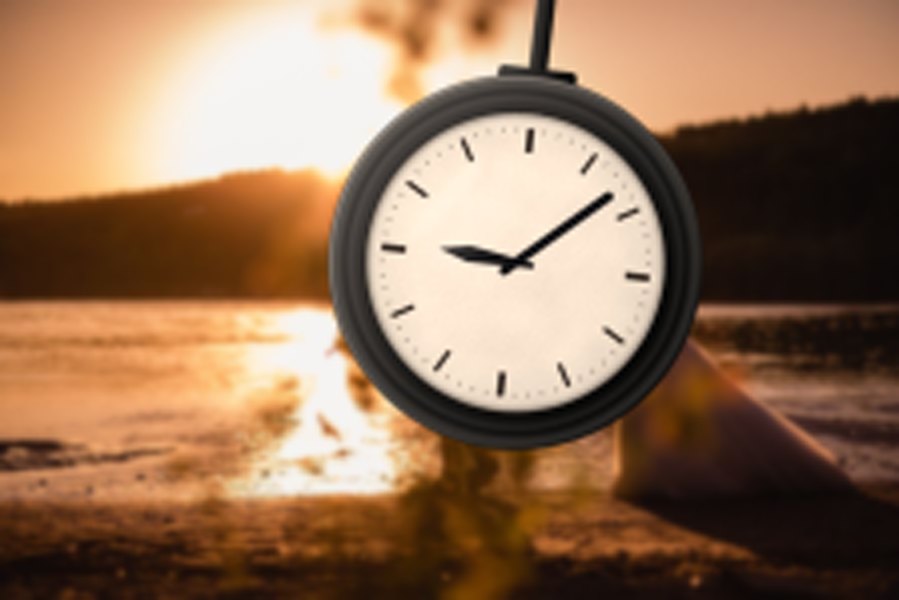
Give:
9h08
